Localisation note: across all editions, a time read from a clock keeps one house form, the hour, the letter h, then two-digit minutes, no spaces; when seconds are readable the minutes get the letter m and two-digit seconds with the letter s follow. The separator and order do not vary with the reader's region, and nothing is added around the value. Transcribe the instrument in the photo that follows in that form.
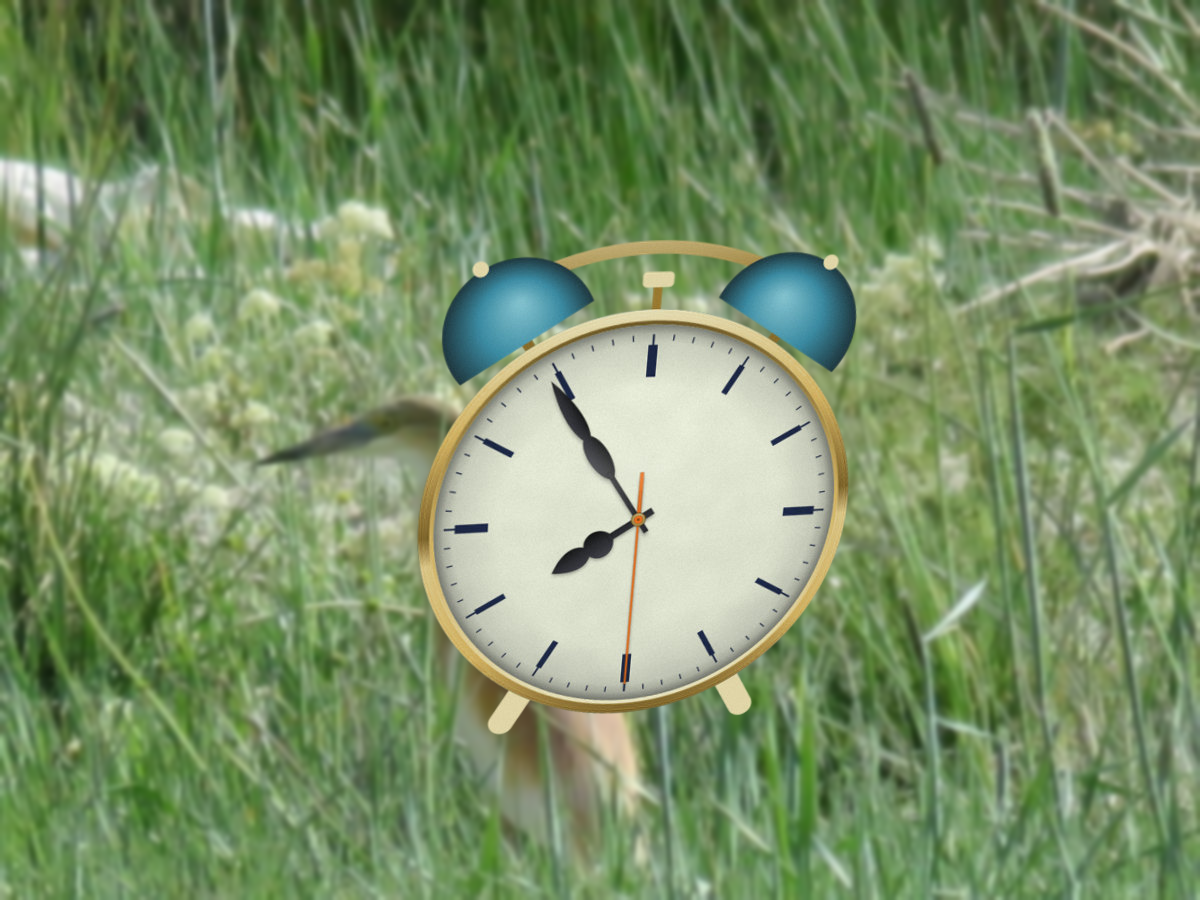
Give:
7h54m30s
